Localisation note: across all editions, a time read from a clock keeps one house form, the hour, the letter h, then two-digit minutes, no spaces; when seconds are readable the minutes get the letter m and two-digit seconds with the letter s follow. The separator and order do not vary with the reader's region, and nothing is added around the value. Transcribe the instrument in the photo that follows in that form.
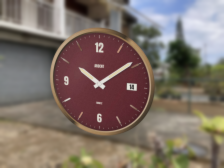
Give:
10h09
